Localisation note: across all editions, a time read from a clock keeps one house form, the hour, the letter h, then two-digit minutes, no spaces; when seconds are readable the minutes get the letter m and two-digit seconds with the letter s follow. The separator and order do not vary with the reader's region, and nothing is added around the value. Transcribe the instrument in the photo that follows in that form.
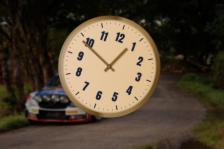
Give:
12h49
